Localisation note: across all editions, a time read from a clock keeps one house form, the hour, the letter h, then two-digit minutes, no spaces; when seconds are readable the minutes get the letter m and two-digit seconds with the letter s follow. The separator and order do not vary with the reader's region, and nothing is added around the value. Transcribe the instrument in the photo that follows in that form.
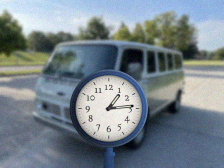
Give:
1h14
